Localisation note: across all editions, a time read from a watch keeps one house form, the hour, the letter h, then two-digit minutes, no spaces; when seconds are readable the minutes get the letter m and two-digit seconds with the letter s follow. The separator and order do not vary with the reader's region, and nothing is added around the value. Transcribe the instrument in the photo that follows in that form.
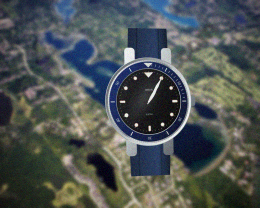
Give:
1h05
